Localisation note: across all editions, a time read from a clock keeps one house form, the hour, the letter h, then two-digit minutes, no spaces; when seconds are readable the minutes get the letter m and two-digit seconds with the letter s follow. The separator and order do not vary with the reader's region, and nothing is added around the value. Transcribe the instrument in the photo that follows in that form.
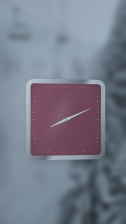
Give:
8h11
